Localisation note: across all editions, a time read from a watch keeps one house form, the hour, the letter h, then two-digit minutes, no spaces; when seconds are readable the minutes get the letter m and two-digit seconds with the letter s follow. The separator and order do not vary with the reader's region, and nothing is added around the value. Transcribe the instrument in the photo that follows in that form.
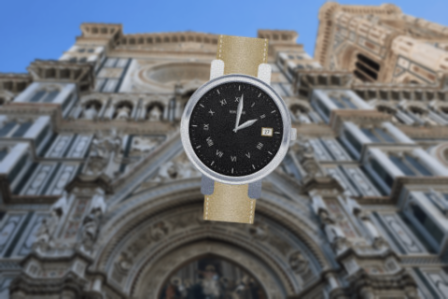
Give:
2h01
